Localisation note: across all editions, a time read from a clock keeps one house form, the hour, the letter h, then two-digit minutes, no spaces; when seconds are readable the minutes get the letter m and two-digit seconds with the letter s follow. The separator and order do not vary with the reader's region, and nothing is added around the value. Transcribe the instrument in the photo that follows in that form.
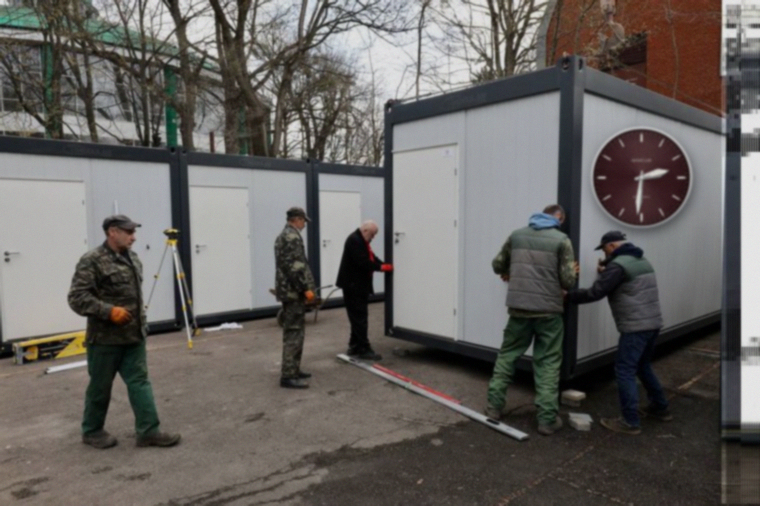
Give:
2h31
